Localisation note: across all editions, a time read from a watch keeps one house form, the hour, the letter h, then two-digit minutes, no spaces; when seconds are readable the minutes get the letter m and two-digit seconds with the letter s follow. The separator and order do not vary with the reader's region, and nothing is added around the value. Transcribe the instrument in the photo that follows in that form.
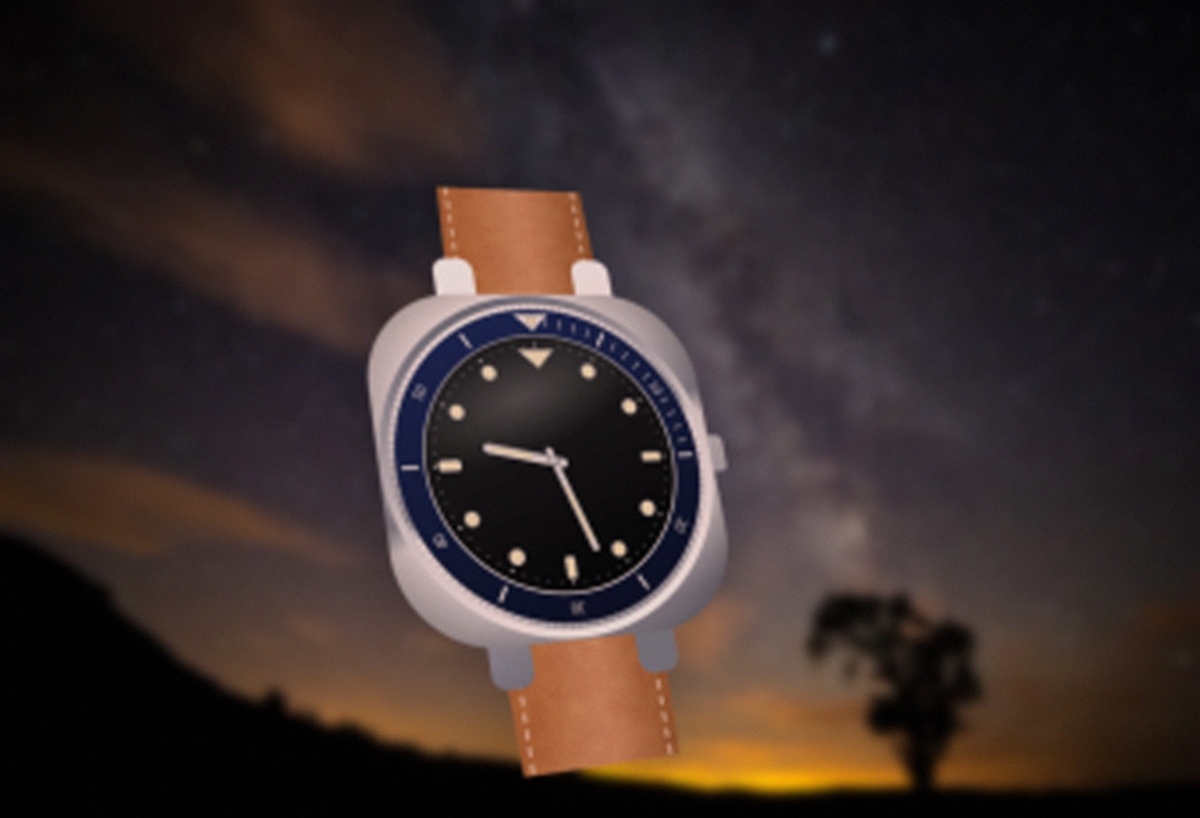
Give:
9h27
